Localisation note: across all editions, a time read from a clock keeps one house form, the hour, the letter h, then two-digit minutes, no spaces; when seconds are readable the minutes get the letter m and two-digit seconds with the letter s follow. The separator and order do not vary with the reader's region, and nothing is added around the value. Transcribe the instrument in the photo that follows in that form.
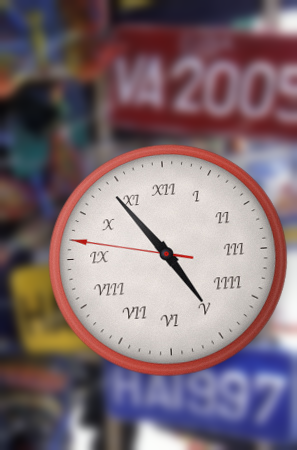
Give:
4h53m47s
